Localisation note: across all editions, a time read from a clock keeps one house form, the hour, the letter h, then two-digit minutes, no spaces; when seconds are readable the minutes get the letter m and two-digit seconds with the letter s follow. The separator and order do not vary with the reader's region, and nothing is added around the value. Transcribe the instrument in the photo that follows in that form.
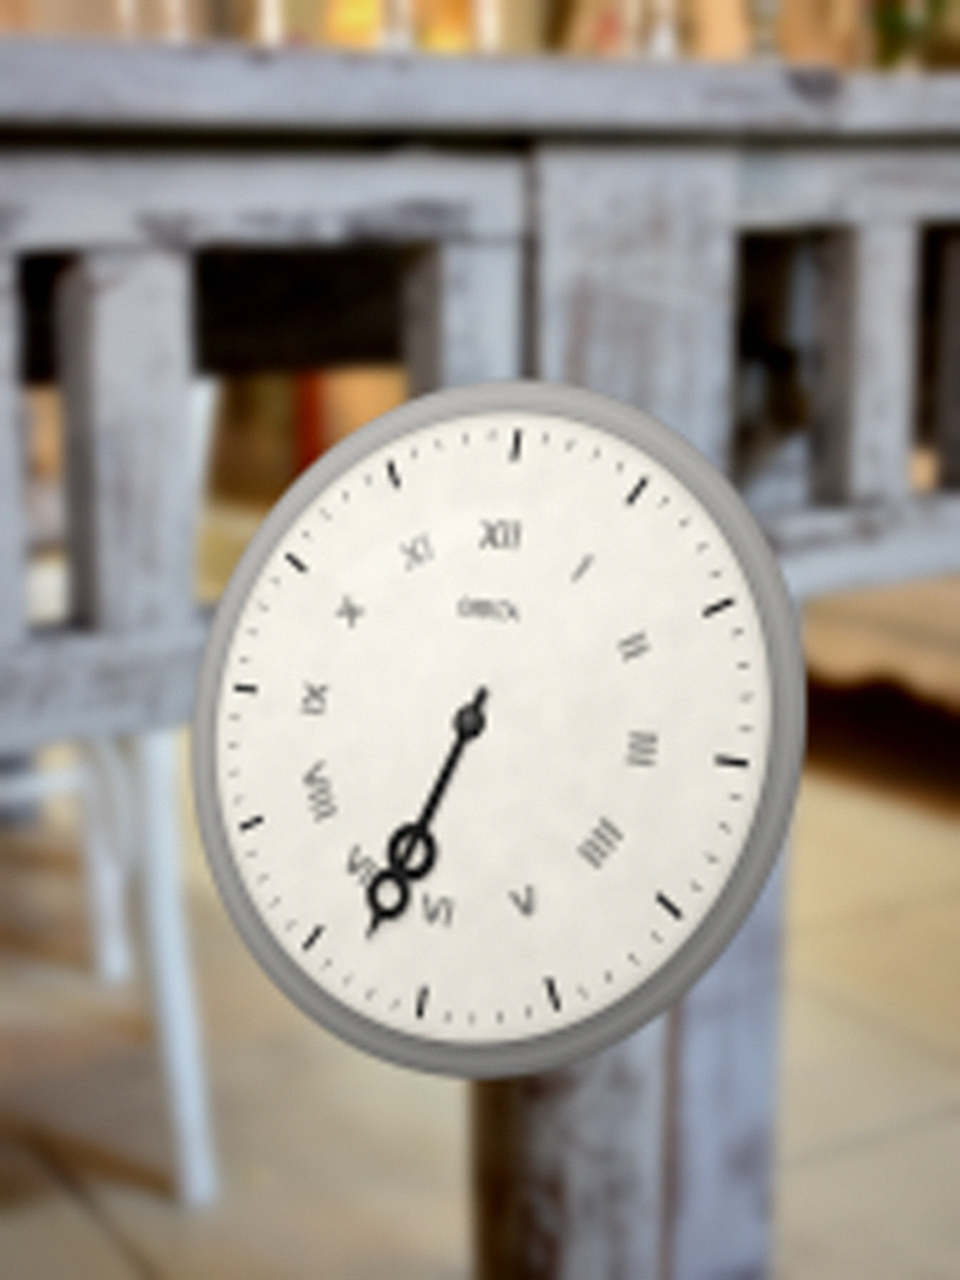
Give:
6h33
